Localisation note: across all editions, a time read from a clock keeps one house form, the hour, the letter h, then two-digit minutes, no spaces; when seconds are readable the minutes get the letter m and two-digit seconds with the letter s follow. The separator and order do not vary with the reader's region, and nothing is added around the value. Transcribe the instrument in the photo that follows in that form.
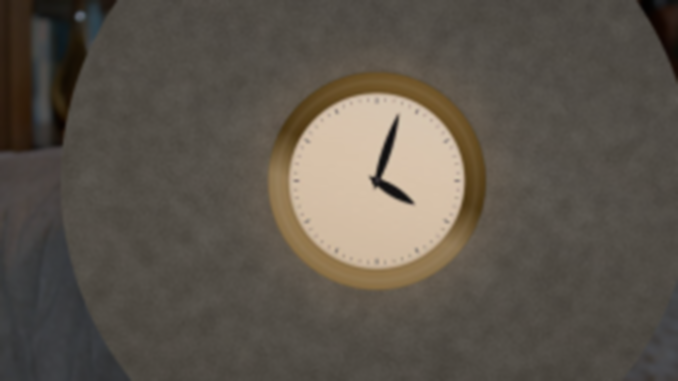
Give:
4h03
